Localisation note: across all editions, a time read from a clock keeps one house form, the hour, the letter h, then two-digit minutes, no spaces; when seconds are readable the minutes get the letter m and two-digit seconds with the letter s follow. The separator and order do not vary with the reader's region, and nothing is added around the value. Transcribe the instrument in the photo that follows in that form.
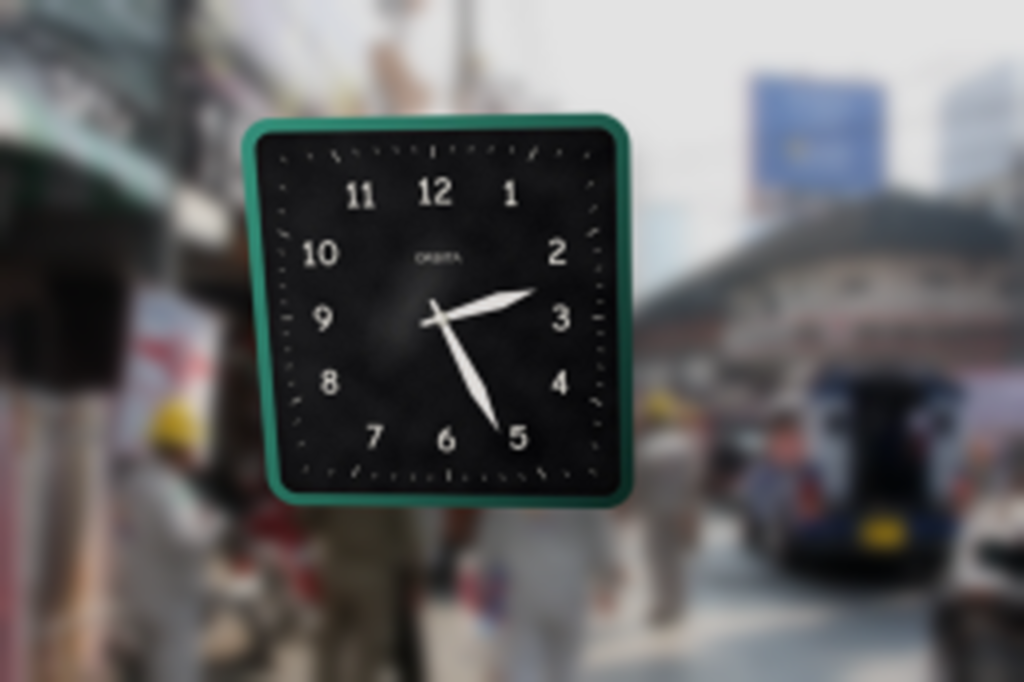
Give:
2h26
